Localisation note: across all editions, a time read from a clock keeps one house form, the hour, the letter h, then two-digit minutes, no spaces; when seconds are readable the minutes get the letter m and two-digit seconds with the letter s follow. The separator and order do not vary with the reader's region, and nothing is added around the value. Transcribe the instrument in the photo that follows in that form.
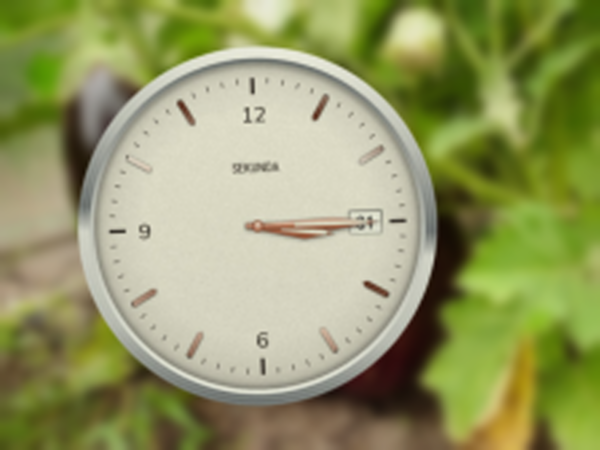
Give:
3h15
